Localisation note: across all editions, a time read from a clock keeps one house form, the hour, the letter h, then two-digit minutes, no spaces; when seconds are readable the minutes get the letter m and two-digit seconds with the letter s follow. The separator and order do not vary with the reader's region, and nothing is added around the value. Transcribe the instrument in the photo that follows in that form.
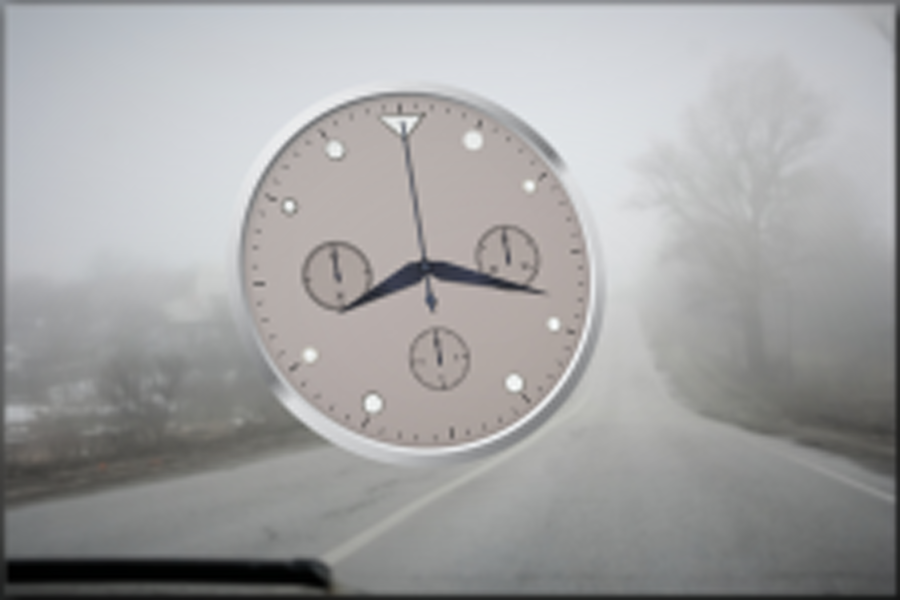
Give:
8h18
